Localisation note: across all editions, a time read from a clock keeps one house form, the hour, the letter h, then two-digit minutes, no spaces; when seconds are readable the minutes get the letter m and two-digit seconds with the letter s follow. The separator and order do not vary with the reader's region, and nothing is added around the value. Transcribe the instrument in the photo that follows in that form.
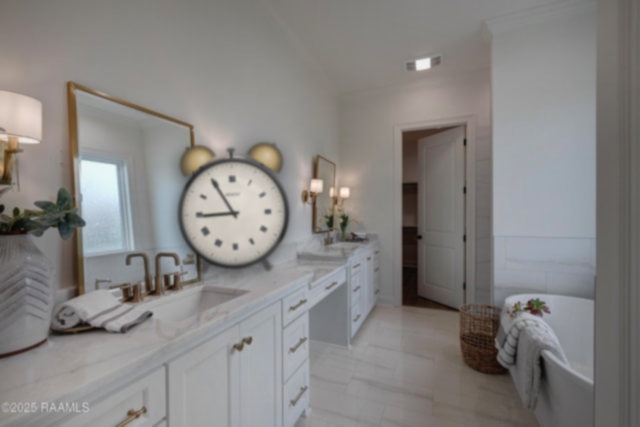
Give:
8h55
